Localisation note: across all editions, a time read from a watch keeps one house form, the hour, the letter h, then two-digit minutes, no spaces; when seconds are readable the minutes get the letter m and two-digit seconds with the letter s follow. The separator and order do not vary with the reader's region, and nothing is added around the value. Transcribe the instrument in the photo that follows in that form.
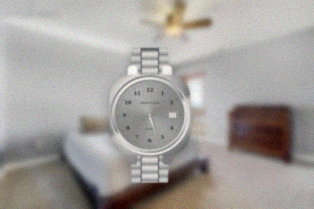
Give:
5h27
